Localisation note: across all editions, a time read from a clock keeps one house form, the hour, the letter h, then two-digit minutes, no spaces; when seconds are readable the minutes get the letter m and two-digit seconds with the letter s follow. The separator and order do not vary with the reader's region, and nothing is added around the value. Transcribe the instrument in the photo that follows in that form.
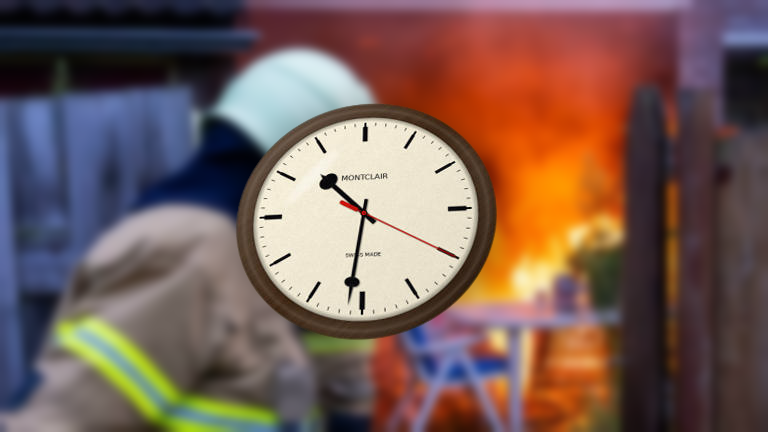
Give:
10h31m20s
